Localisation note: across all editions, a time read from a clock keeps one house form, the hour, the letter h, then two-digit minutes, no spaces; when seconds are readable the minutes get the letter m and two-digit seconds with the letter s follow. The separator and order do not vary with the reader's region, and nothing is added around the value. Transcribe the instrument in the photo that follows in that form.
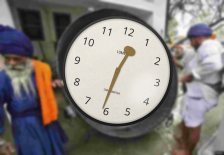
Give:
12h31
